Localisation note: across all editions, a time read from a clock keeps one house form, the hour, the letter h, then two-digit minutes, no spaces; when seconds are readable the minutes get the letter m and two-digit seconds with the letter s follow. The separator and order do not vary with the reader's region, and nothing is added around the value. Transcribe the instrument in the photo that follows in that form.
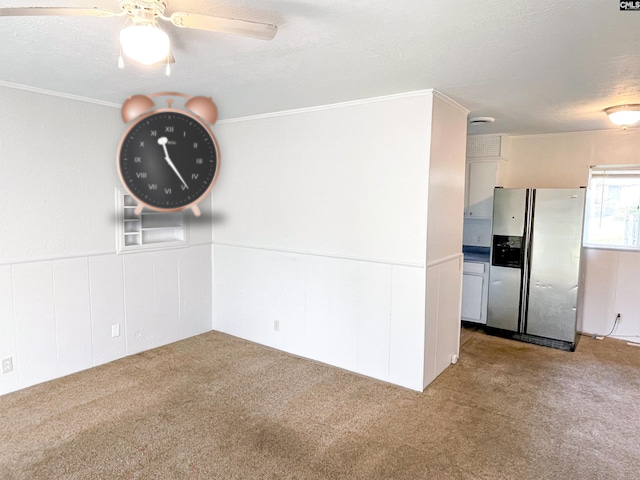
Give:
11h24
